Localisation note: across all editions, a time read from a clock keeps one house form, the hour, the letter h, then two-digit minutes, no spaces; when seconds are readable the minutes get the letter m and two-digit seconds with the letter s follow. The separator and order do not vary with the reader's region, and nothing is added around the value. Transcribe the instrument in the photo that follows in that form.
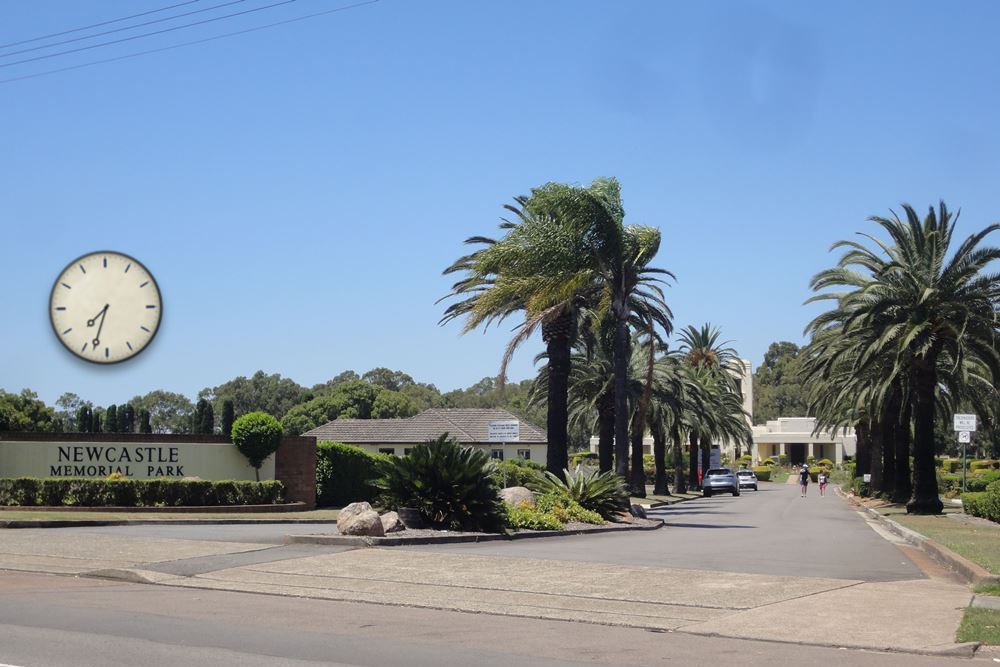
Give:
7h33
